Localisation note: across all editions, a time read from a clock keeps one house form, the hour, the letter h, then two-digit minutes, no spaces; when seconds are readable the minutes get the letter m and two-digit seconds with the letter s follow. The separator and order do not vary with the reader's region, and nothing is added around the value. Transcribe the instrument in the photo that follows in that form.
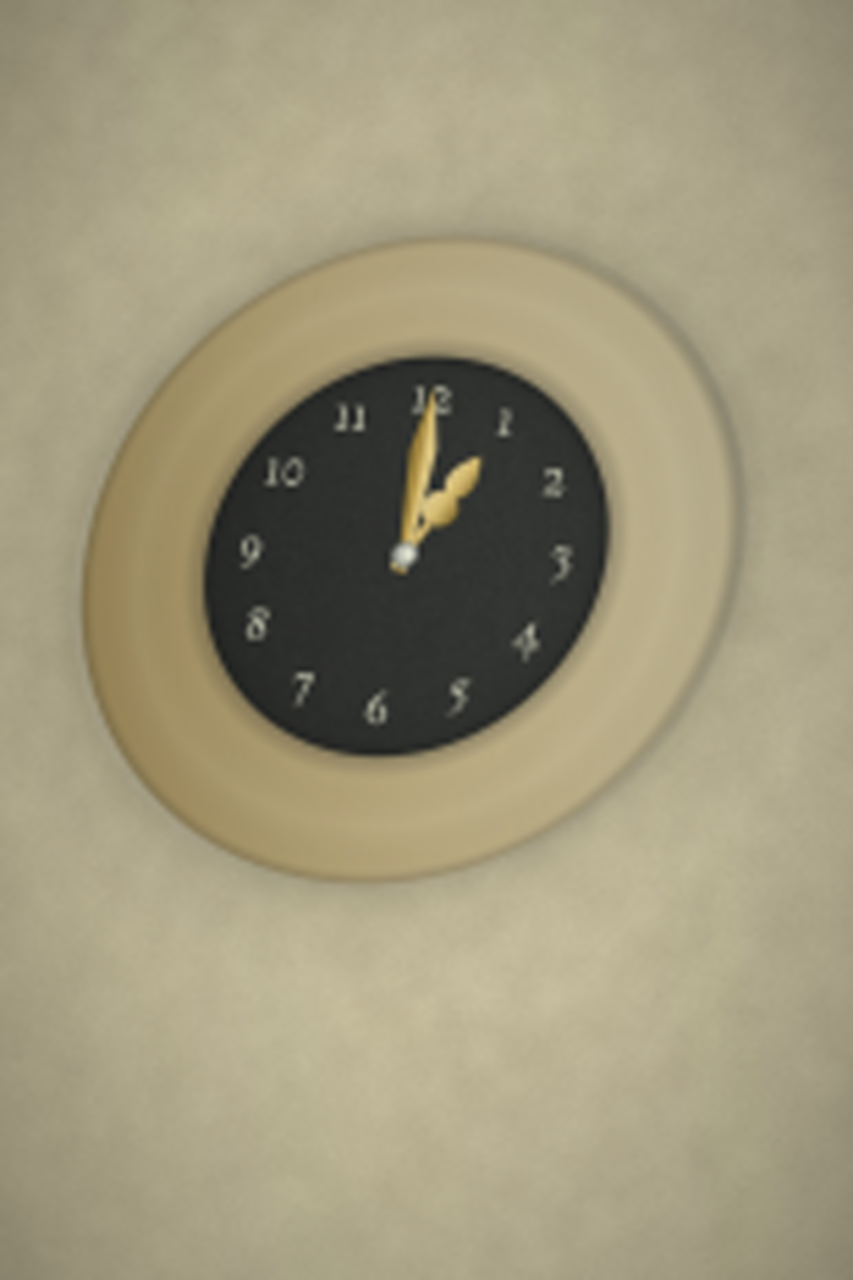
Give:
1h00
